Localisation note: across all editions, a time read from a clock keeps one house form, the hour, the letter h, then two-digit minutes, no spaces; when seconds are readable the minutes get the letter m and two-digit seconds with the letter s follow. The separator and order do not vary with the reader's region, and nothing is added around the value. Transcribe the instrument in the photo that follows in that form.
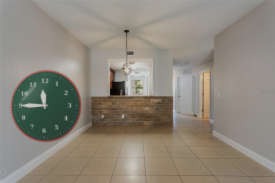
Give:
11h45
